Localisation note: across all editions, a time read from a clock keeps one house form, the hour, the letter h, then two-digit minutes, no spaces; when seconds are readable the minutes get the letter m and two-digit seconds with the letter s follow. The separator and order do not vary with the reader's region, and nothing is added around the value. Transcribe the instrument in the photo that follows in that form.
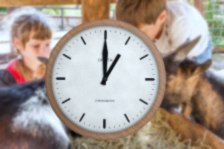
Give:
1h00
